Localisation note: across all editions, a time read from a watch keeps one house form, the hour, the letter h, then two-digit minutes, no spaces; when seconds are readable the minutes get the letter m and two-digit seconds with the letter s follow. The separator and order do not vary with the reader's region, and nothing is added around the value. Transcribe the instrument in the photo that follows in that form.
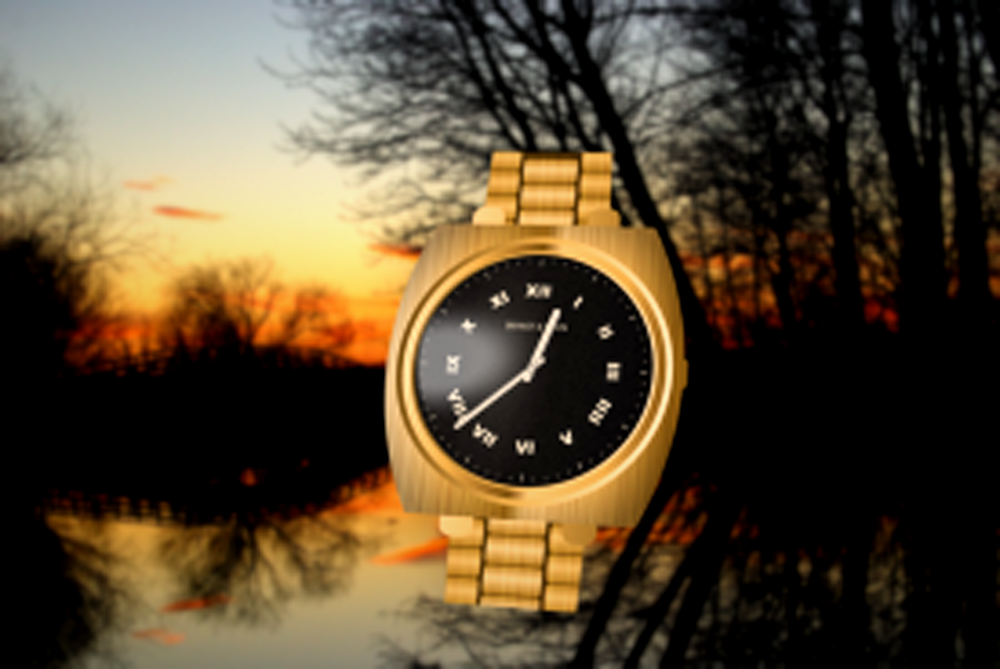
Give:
12h38
